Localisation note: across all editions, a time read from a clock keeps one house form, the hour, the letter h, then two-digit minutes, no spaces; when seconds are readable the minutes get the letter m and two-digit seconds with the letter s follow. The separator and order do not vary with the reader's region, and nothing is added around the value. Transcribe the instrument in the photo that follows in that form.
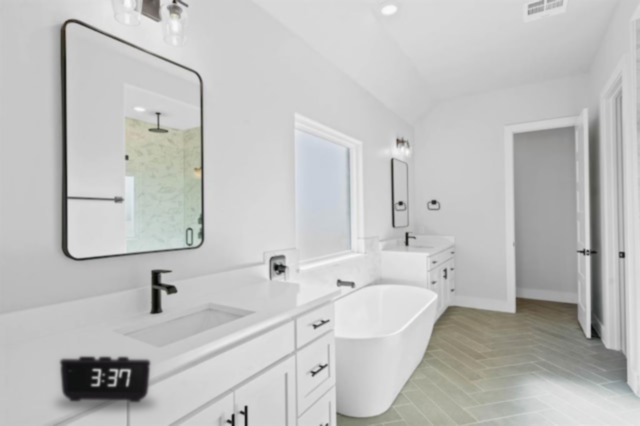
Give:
3h37
